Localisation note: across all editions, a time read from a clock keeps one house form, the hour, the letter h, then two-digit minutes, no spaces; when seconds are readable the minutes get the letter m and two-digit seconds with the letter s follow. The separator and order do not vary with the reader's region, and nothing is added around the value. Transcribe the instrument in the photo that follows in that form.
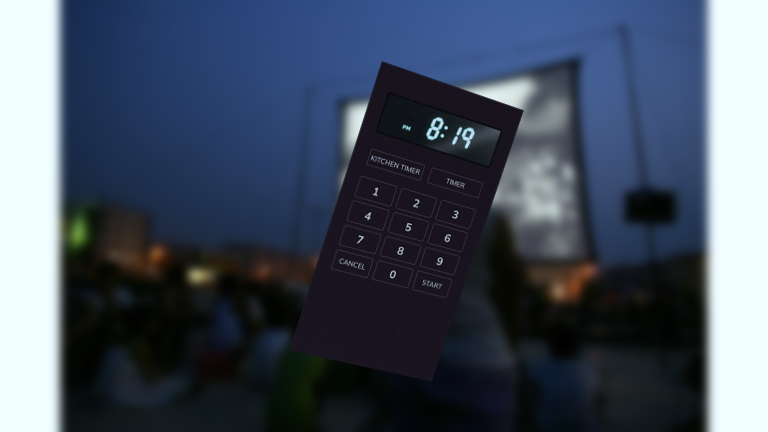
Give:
8h19
